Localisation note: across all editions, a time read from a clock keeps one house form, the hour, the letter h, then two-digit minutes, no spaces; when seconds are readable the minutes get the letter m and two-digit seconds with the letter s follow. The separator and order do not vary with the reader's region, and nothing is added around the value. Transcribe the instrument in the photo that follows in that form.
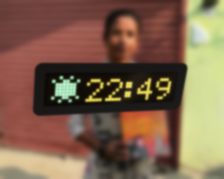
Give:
22h49
